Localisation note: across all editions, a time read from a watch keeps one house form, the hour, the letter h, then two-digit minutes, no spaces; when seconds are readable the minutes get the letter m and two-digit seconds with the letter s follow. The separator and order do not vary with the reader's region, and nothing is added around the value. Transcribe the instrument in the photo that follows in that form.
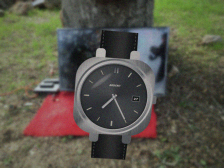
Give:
7h25
